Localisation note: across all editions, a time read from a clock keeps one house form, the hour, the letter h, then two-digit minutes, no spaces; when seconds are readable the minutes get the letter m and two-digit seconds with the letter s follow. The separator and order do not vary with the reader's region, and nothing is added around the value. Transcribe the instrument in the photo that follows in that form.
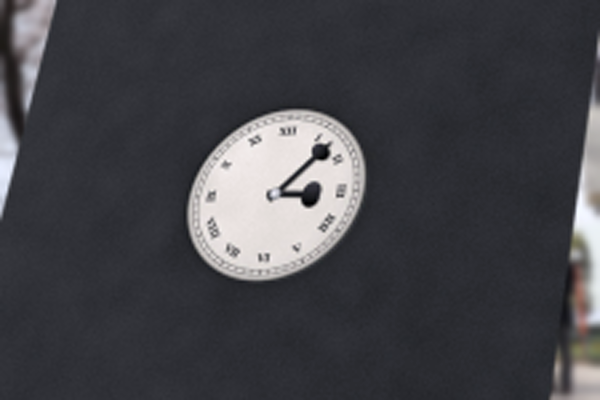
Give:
3h07
